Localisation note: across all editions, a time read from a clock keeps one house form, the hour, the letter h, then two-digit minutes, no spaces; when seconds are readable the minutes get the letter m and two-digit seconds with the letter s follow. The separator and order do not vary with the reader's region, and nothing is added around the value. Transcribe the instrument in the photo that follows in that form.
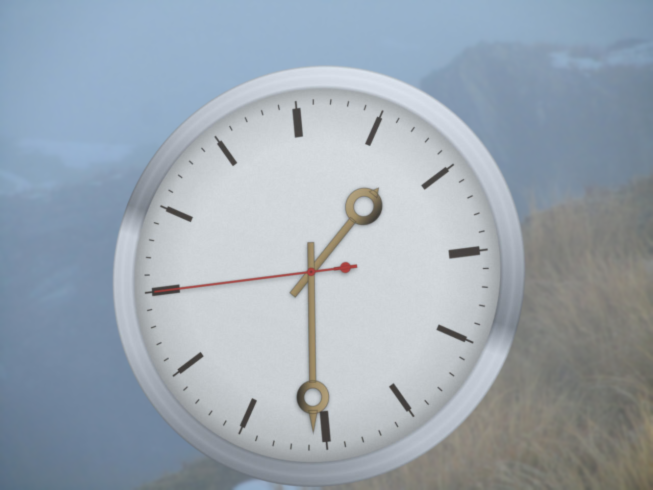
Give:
1h30m45s
